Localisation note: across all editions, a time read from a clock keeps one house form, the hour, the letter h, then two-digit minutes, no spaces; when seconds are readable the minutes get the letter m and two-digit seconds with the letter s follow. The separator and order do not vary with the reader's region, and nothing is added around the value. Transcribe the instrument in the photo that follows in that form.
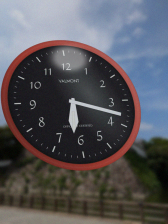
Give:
6h18
